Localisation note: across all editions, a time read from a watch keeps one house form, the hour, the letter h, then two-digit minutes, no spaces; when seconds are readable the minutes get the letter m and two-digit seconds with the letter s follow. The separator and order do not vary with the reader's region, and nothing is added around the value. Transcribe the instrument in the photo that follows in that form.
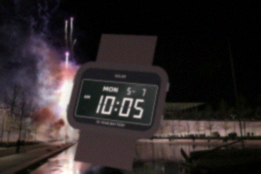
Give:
10h05
